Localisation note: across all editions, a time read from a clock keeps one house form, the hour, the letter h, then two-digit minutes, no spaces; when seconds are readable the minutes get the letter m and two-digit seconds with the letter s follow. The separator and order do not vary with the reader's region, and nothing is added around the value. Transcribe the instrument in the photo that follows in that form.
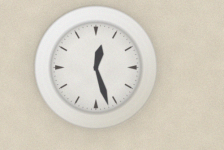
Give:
12h27
